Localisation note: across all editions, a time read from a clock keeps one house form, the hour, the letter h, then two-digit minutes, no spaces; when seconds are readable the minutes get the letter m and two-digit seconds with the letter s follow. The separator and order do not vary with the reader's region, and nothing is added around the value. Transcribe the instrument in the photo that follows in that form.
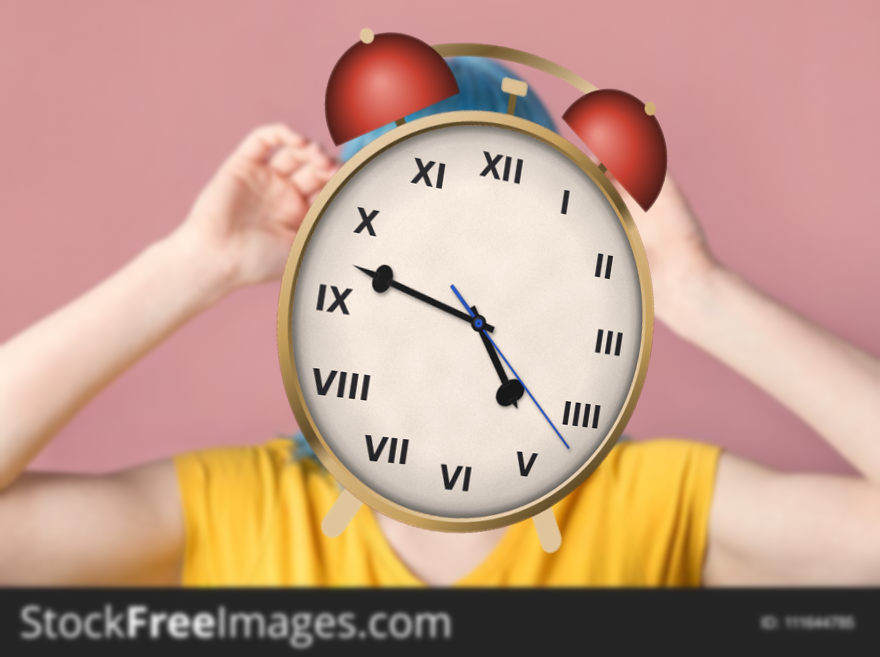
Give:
4h47m22s
